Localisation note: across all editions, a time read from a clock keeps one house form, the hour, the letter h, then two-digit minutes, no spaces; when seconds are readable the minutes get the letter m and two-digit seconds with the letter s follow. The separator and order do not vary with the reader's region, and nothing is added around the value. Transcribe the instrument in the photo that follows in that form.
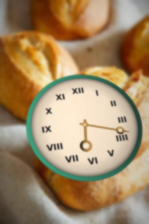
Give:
6h18
